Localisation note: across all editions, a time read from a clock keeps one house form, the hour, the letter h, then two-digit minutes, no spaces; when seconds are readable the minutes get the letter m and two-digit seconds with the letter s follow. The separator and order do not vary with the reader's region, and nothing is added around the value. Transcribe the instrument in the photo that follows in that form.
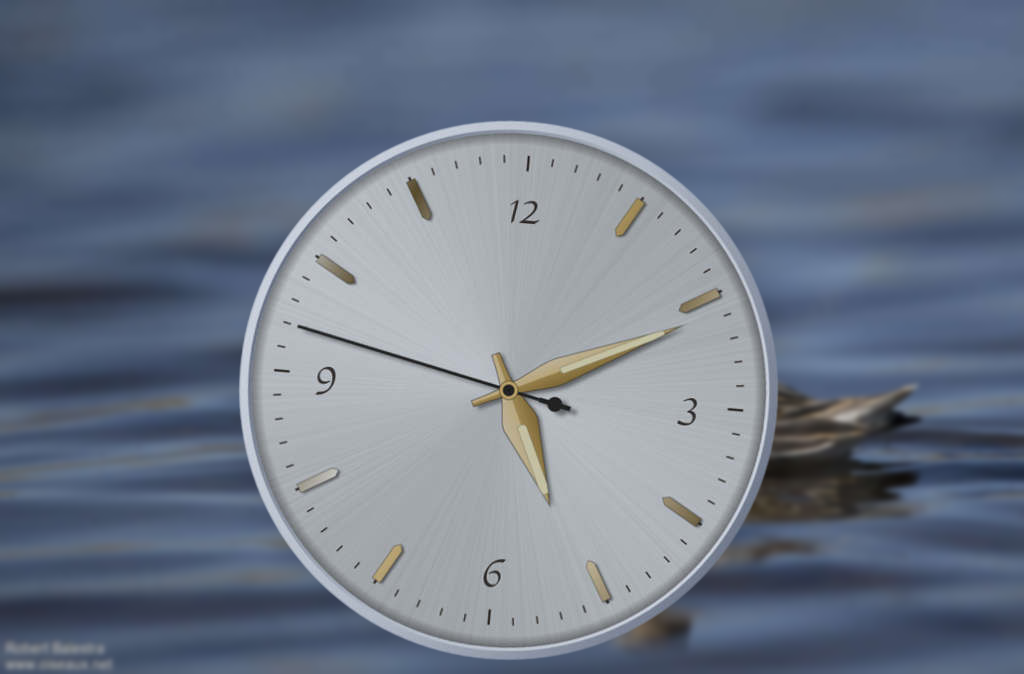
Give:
5h10m47s
